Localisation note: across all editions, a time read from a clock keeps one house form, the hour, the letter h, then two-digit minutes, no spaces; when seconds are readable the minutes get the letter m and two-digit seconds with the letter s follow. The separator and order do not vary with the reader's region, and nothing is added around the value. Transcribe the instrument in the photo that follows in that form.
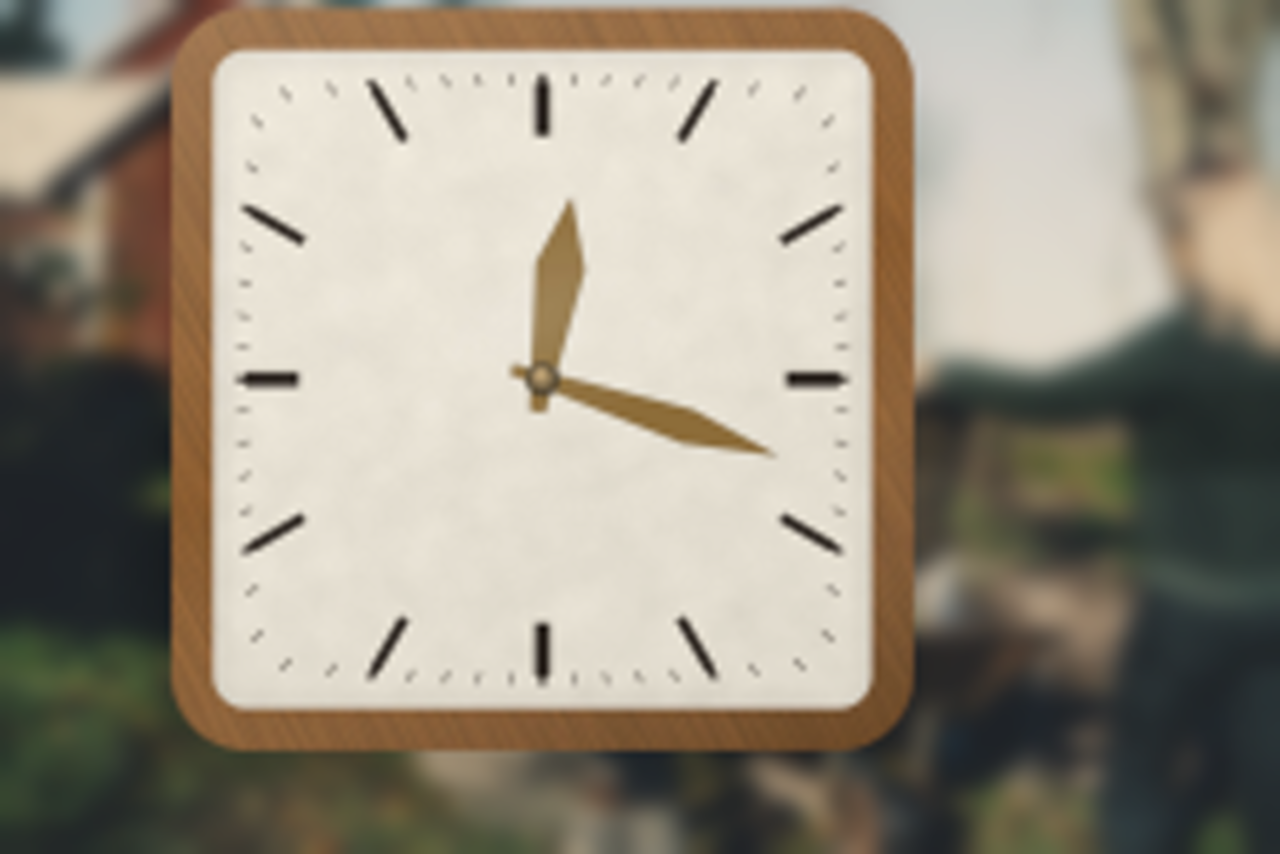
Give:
12h18
